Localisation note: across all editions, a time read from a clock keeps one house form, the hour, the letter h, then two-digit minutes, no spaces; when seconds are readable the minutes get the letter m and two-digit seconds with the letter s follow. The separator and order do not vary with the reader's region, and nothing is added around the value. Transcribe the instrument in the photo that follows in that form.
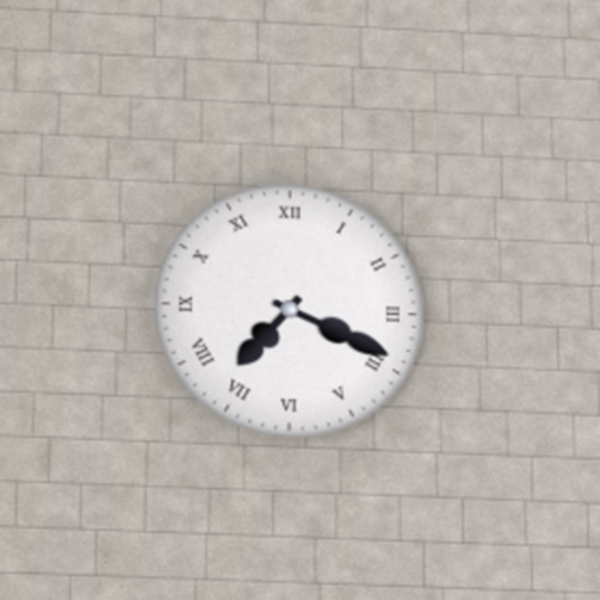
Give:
7h19
